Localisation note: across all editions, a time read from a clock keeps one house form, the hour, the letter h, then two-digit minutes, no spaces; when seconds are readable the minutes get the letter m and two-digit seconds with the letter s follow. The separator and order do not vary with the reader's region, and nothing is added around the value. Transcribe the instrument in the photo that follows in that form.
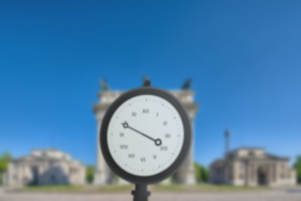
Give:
3h49
